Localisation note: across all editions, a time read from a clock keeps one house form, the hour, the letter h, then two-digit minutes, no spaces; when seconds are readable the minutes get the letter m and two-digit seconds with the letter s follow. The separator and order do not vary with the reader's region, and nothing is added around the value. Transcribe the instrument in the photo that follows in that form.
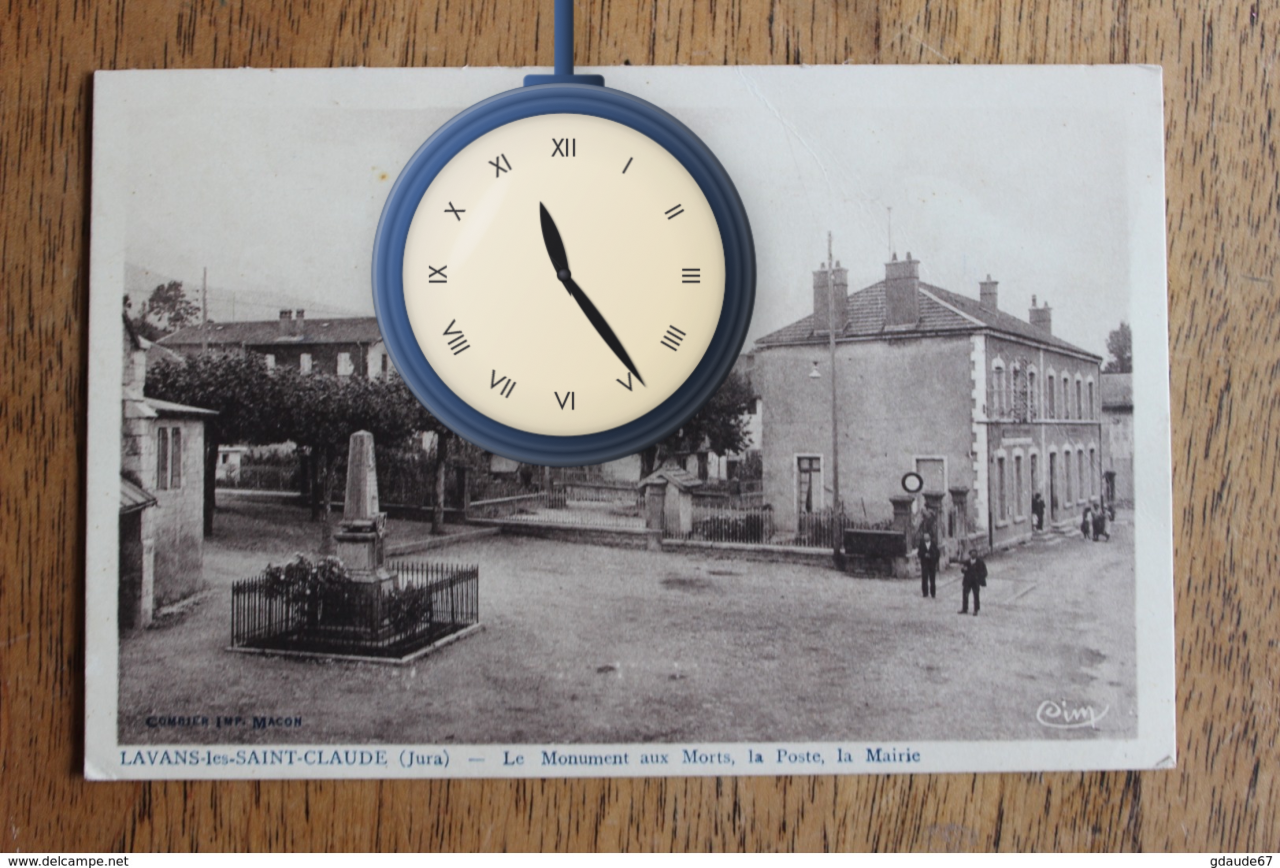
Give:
11h24
